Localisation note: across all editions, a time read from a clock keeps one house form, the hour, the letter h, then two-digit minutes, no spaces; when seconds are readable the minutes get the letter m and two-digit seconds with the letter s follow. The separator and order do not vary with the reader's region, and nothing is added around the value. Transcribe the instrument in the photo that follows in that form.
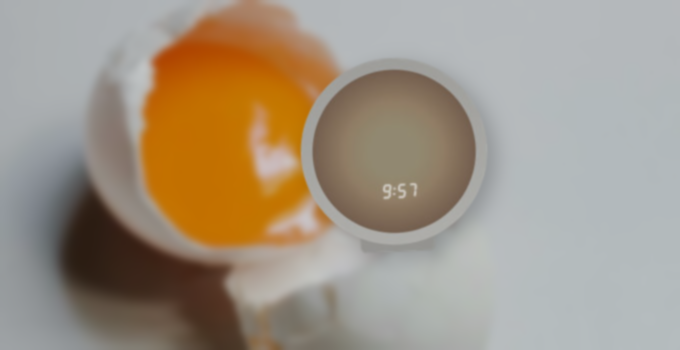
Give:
9h57
